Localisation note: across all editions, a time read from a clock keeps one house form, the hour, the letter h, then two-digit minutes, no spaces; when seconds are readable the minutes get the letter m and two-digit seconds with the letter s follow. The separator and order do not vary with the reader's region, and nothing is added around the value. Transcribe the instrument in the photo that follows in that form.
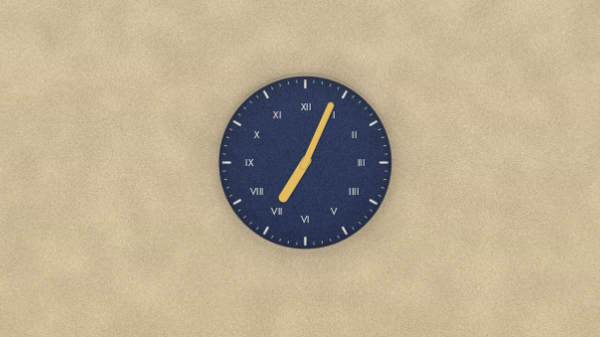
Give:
7h04
